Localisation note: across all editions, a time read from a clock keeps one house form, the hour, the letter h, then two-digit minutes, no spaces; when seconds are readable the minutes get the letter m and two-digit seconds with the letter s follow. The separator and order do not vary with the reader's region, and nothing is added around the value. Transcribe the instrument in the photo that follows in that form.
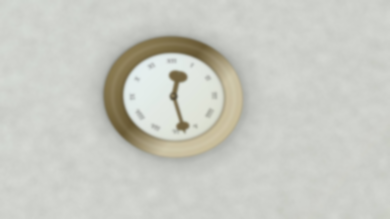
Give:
12h28
